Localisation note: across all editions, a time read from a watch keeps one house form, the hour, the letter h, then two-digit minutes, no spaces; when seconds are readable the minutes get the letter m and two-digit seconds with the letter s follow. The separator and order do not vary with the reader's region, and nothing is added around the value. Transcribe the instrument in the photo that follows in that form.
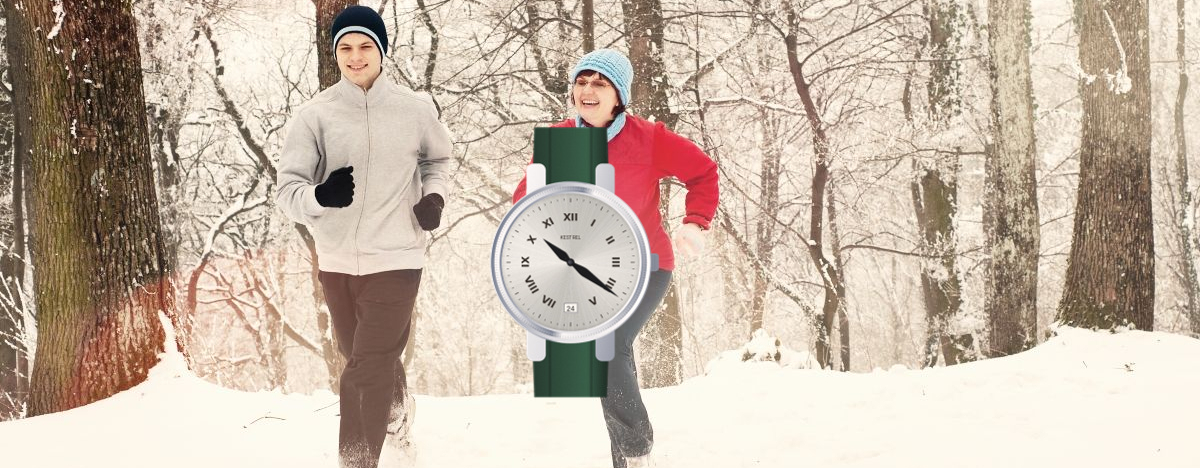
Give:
10h21
